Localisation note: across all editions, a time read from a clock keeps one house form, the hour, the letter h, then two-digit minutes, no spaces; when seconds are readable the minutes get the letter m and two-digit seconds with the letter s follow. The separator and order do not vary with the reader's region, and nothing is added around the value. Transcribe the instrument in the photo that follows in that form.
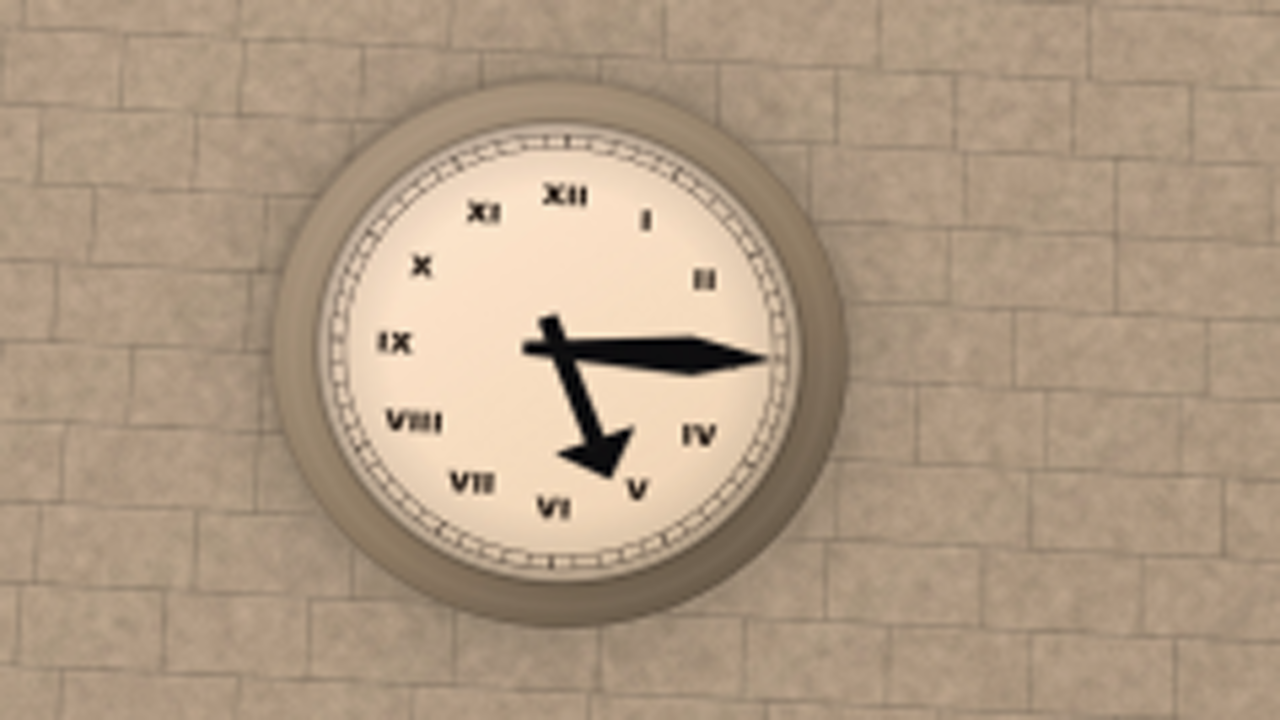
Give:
5h15
